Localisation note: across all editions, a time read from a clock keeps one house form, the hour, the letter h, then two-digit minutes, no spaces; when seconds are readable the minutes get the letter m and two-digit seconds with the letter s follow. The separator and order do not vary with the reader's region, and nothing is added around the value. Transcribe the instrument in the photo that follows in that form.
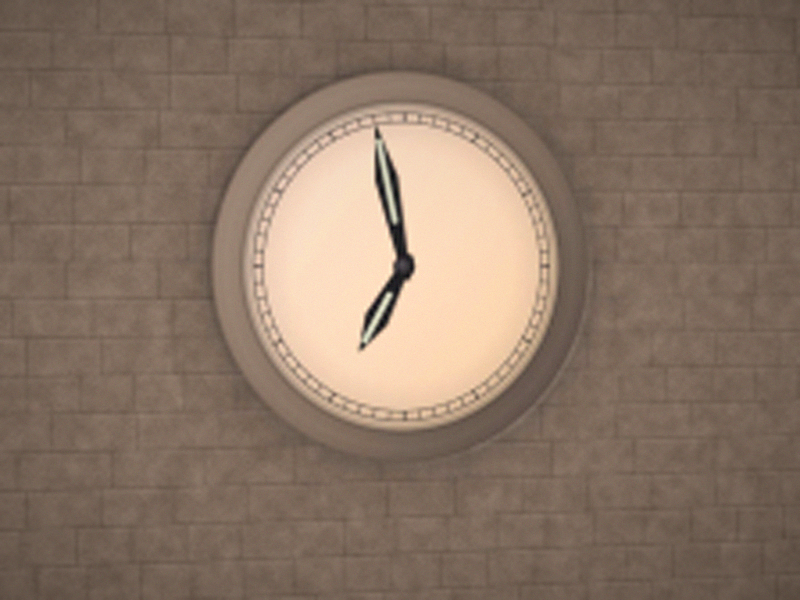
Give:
6h58
